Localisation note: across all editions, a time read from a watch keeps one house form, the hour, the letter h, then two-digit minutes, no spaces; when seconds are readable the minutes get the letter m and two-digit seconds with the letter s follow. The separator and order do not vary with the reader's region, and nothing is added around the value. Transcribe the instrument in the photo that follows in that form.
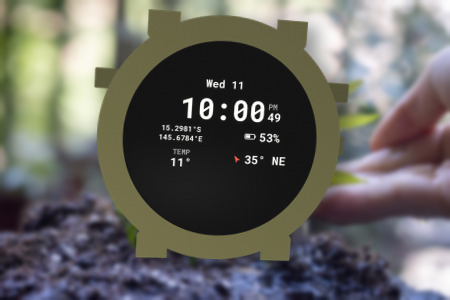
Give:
10h00m49s
